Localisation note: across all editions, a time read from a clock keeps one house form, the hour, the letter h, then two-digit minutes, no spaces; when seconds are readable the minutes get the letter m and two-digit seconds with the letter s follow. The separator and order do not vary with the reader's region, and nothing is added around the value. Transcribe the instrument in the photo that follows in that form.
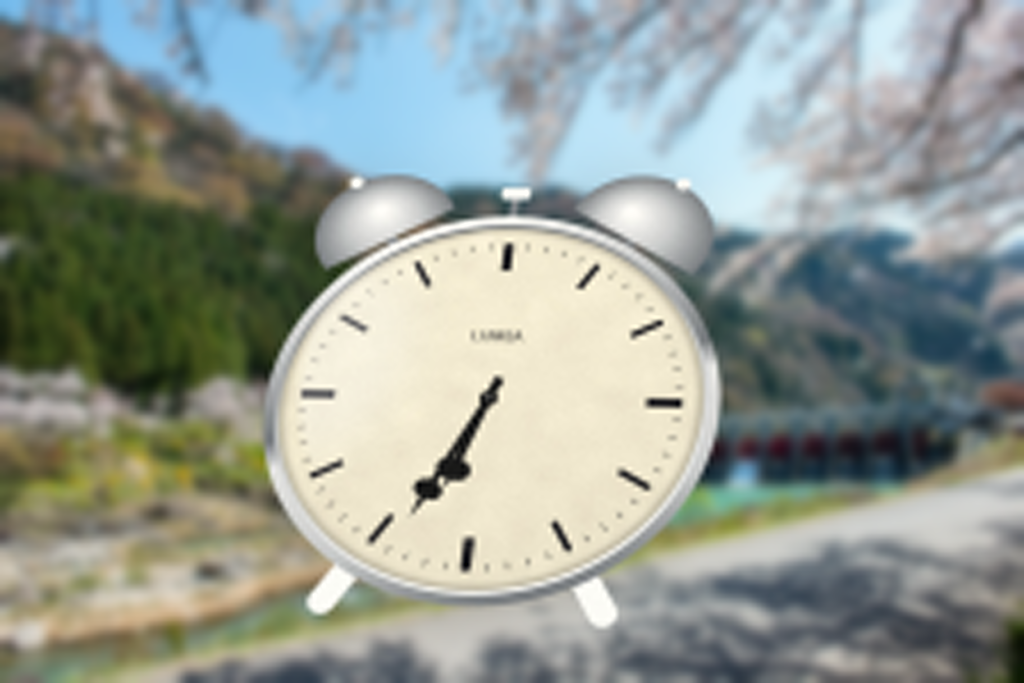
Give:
6h34
